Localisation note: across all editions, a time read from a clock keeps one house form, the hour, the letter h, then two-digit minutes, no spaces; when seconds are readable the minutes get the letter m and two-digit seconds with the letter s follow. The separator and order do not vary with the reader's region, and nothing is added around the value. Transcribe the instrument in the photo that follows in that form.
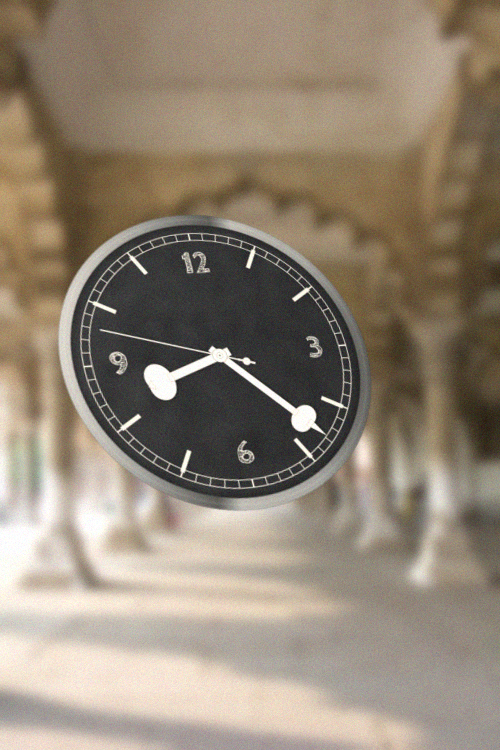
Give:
8h22m48s
